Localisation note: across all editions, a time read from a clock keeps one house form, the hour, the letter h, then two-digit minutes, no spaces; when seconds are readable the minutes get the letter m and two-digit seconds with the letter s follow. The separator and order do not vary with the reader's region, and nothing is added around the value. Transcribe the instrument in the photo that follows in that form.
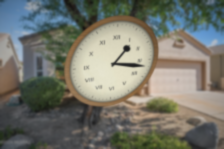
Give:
1h17
